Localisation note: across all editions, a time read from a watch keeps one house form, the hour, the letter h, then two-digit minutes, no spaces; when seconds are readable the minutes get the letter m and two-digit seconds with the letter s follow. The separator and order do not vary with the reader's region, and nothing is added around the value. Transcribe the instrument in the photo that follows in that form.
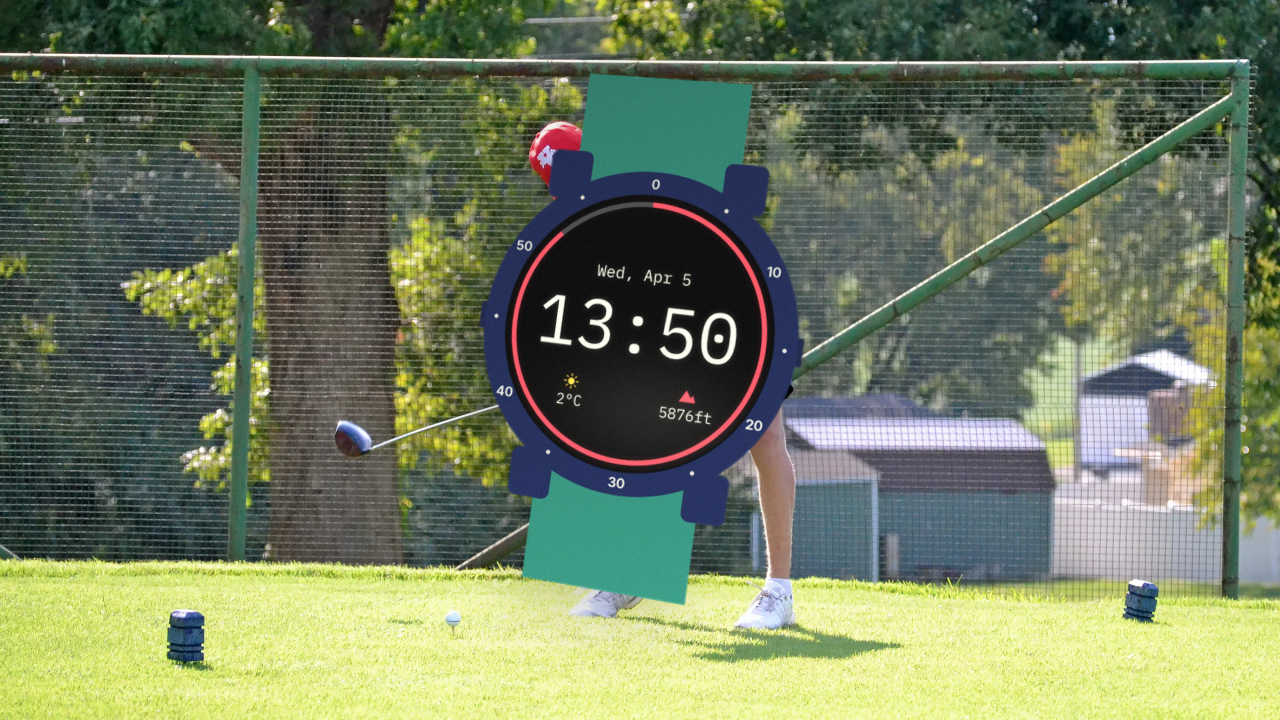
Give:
13h50
